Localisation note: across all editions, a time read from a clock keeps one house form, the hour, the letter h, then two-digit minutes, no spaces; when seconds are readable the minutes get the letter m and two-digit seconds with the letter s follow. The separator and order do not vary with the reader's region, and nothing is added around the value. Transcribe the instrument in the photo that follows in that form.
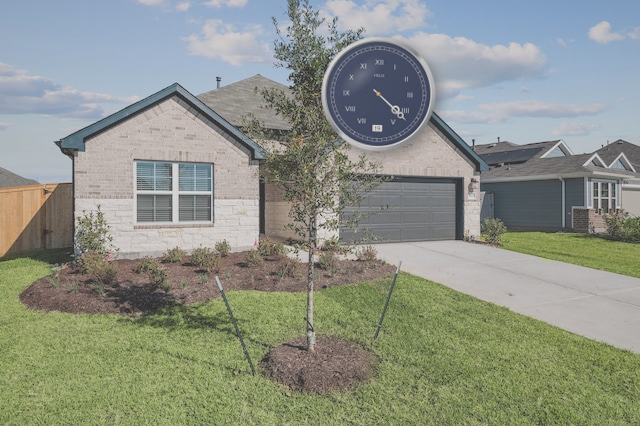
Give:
4h22
